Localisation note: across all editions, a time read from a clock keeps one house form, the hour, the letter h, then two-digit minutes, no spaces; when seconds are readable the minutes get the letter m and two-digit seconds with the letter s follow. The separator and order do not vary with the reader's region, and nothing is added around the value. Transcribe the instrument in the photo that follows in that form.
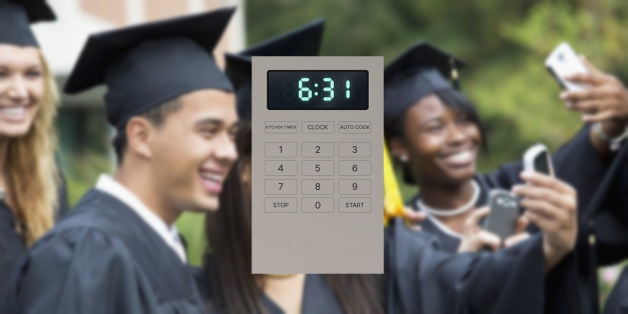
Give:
6h31
